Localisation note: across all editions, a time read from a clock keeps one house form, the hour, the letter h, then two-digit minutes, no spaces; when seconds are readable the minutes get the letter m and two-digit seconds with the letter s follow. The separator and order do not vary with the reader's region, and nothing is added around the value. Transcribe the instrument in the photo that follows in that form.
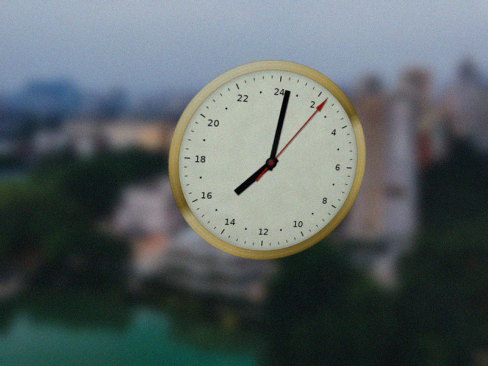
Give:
15h01m06s
